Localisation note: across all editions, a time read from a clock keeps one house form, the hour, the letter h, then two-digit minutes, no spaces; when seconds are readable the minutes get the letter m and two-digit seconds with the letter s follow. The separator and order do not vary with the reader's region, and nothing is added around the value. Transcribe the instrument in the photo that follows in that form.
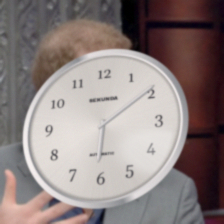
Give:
6h09
